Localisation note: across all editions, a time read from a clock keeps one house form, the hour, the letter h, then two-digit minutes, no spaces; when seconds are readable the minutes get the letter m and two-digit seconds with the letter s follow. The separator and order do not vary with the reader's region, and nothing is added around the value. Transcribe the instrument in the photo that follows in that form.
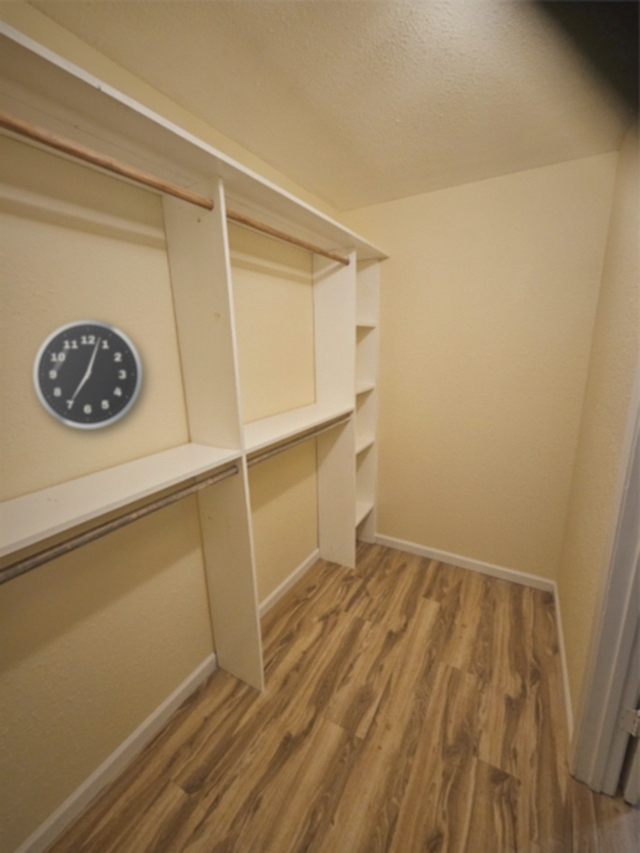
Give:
7h03
